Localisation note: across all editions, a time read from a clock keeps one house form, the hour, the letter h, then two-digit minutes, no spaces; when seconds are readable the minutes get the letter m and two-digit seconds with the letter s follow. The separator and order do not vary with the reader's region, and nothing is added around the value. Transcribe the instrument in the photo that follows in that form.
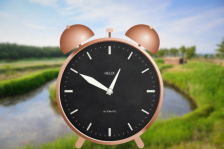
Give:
12h50
